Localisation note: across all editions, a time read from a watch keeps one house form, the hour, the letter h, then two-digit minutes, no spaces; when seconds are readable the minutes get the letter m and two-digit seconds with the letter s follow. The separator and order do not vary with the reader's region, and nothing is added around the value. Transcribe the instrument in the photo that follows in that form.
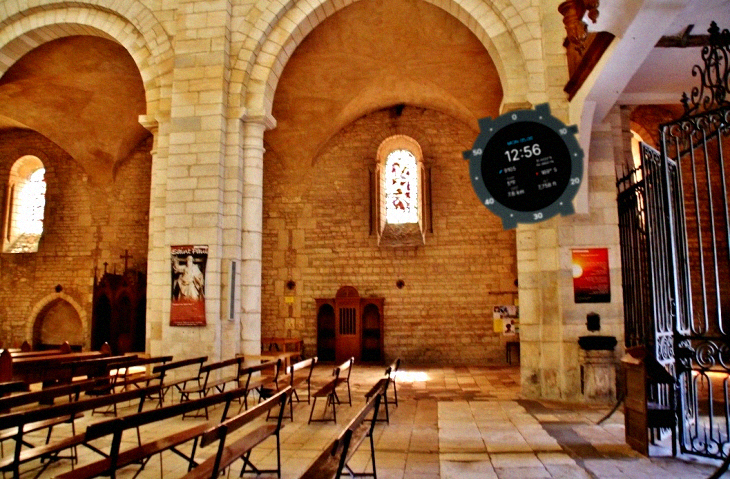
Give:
12h56
